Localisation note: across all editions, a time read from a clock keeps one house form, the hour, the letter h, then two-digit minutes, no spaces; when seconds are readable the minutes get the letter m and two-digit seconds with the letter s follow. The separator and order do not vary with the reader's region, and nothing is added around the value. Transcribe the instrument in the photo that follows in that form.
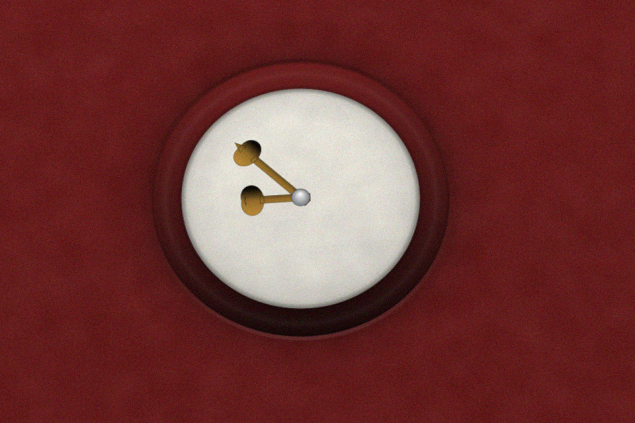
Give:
8h52
